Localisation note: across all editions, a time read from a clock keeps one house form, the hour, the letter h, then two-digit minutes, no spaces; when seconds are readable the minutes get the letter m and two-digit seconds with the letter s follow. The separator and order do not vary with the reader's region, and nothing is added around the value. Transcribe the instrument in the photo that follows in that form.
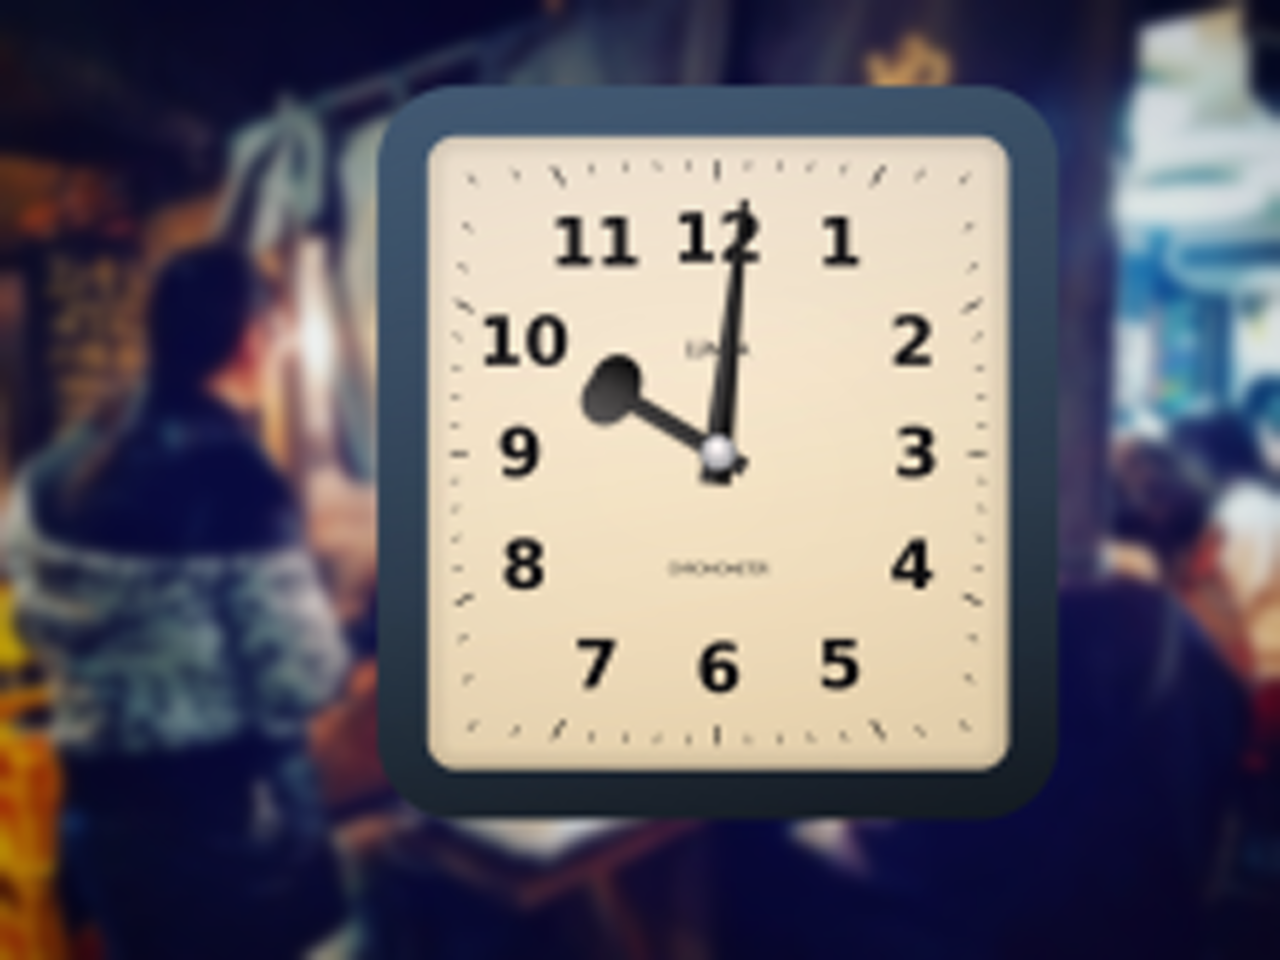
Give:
10h01
